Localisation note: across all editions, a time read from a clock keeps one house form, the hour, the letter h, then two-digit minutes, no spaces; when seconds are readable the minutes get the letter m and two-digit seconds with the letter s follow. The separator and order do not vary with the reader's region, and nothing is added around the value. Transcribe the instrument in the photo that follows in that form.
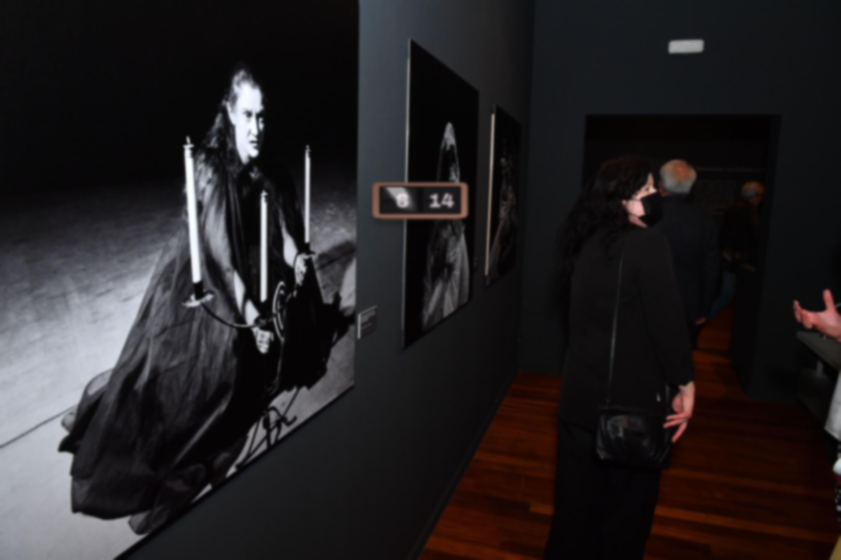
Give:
6h14
